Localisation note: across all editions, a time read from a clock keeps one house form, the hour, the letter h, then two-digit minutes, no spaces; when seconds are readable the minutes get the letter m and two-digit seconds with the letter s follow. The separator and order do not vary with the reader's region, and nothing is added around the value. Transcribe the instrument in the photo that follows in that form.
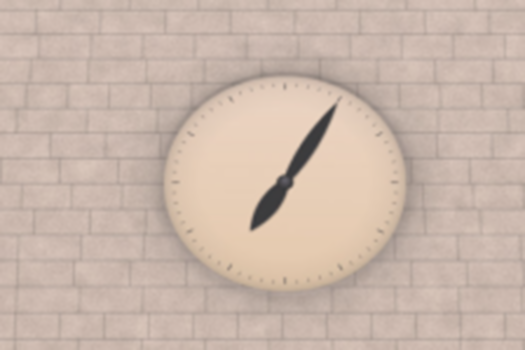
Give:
7h05
